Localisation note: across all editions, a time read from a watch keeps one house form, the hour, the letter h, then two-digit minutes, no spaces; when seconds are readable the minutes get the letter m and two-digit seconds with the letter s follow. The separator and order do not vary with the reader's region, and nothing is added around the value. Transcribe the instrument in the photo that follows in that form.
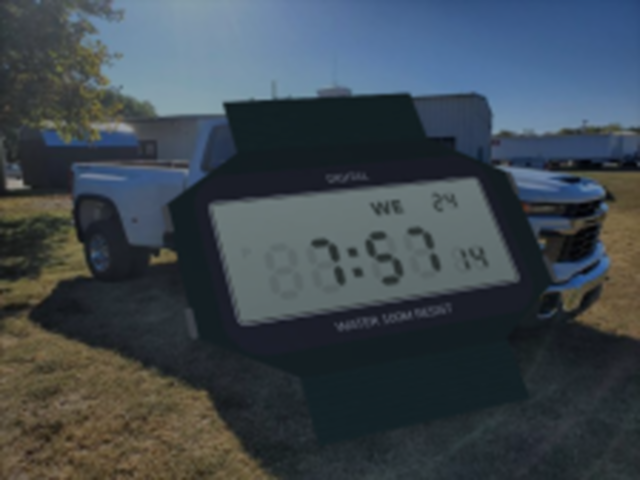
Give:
7h57m14s
